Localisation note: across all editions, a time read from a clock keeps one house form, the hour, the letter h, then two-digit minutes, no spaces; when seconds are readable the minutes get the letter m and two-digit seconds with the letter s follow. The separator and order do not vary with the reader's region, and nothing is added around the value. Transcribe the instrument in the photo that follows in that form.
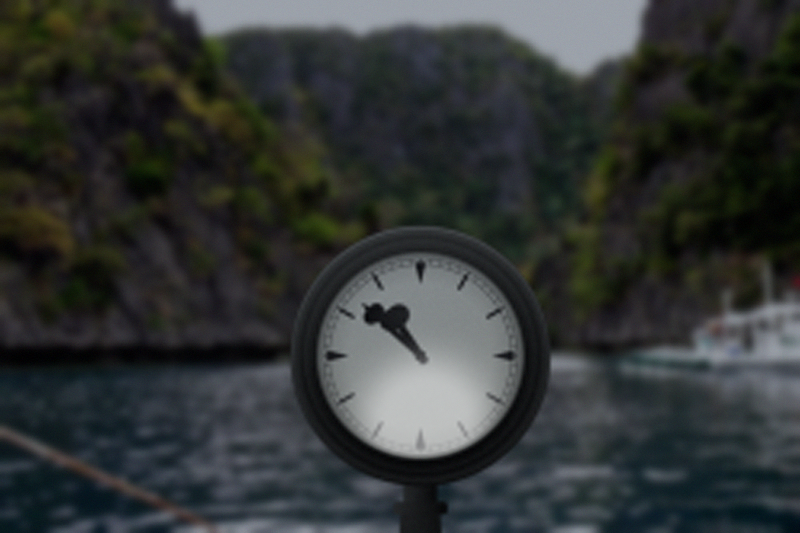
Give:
10h52
